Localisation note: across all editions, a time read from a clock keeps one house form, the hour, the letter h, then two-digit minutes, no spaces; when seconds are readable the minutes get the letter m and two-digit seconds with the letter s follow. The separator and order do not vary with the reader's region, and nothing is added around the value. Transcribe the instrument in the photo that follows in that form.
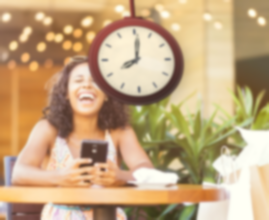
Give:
8h01
